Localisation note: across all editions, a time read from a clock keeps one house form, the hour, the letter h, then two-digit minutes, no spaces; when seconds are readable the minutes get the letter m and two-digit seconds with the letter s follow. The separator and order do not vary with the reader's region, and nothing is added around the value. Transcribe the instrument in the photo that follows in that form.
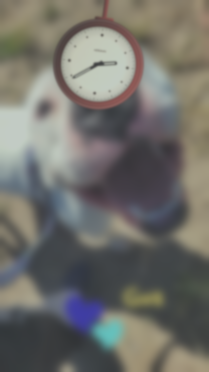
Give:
2h39
